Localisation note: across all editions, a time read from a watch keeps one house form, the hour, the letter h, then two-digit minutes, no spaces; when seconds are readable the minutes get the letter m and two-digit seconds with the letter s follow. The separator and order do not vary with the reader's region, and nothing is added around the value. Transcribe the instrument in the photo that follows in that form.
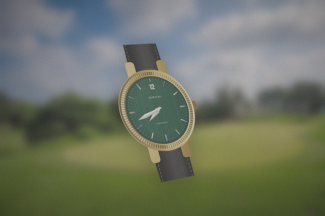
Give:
7h42
